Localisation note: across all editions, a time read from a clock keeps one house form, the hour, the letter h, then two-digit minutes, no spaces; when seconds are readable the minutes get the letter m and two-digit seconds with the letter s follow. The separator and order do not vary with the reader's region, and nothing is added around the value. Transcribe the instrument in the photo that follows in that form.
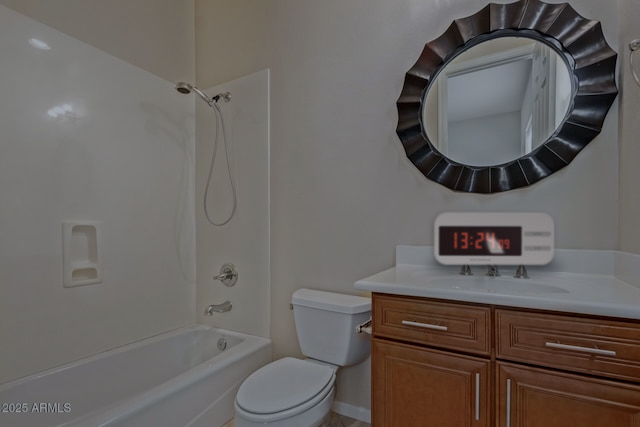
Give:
13h24
